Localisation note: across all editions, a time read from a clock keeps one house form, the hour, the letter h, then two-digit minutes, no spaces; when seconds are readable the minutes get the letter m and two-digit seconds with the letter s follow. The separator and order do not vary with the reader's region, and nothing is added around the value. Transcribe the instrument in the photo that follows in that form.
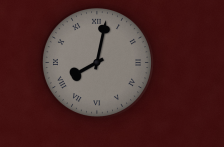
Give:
8h02
